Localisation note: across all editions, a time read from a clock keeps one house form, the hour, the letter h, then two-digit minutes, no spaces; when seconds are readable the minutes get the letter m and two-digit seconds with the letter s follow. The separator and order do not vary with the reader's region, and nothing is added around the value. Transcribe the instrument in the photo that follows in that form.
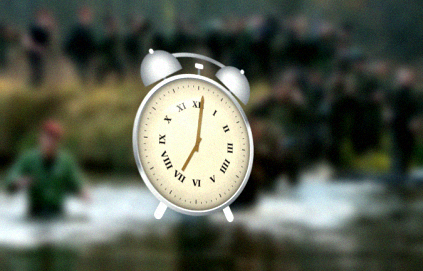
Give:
7h01
